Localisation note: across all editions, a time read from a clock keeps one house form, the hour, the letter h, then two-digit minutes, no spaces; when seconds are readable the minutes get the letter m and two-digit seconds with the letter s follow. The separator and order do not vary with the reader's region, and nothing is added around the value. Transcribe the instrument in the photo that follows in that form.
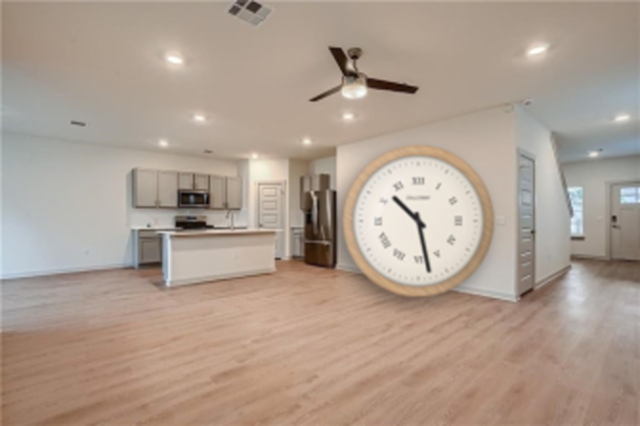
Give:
10h28
